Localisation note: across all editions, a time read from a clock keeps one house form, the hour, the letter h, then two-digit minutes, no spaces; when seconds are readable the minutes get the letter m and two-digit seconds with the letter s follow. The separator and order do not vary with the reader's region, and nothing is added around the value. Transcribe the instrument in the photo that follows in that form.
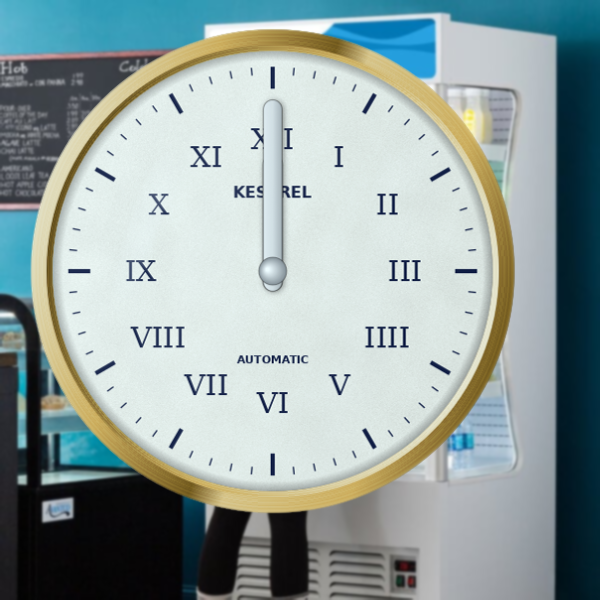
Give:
12h00
